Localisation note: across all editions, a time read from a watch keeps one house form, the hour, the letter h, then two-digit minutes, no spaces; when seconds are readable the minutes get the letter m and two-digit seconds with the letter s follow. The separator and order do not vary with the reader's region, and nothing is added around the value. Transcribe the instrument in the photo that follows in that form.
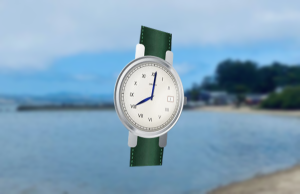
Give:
8h01
